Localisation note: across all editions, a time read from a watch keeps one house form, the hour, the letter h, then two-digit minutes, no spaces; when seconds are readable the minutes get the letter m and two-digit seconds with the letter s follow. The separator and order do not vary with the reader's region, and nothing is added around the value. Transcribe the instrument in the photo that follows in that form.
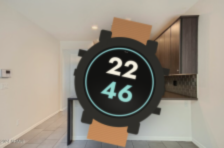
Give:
22h46
